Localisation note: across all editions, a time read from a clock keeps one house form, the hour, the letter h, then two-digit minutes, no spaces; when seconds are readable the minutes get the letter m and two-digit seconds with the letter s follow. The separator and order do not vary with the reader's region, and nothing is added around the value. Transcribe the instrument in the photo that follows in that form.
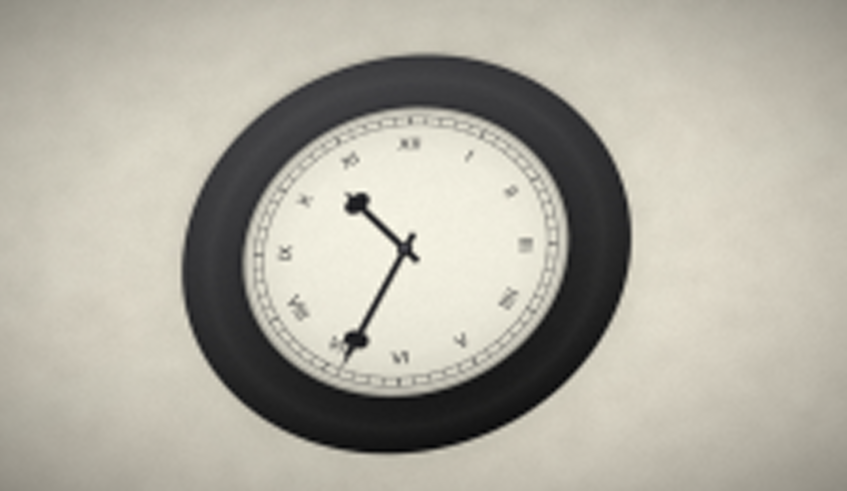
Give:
10h34
